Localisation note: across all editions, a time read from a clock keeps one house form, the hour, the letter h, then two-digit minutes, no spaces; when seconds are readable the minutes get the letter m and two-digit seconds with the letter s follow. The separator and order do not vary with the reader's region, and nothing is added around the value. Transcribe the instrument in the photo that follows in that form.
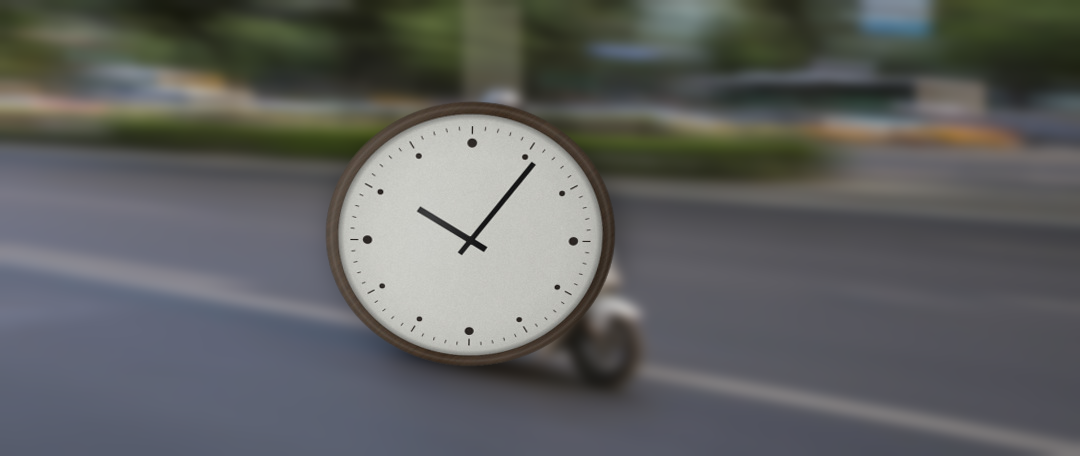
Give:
10h06
